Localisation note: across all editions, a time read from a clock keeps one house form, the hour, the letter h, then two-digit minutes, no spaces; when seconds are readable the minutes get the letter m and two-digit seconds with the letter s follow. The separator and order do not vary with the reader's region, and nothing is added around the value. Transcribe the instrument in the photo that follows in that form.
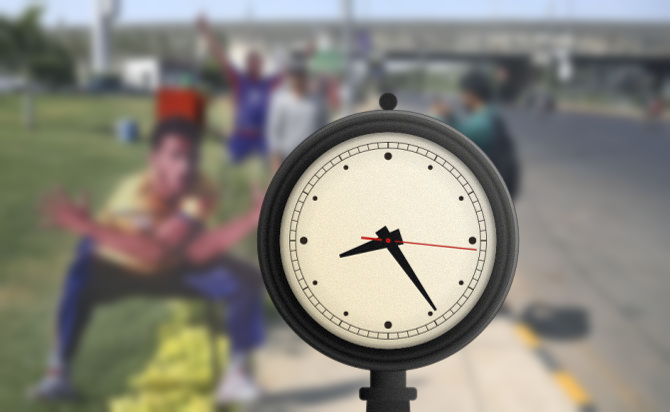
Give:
8h24m16s
